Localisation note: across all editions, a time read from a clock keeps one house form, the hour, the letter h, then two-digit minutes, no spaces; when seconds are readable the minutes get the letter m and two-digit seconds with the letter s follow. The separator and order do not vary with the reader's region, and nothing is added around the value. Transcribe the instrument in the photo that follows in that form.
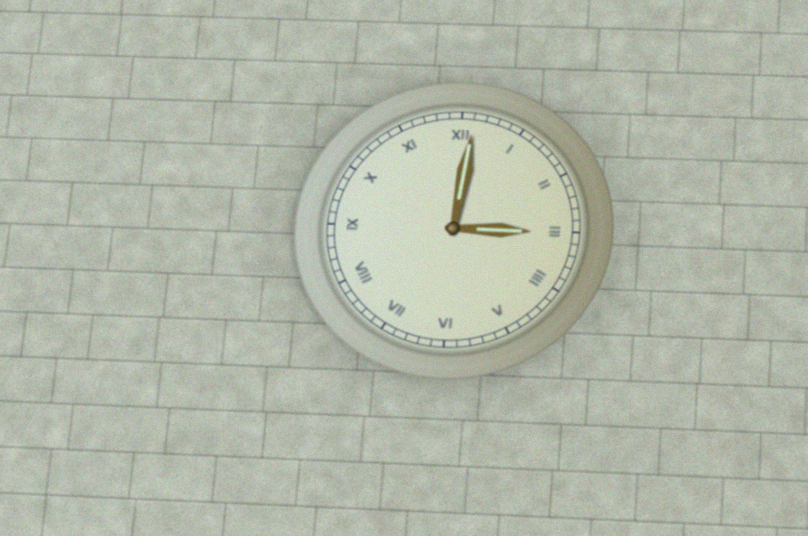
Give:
3h01
